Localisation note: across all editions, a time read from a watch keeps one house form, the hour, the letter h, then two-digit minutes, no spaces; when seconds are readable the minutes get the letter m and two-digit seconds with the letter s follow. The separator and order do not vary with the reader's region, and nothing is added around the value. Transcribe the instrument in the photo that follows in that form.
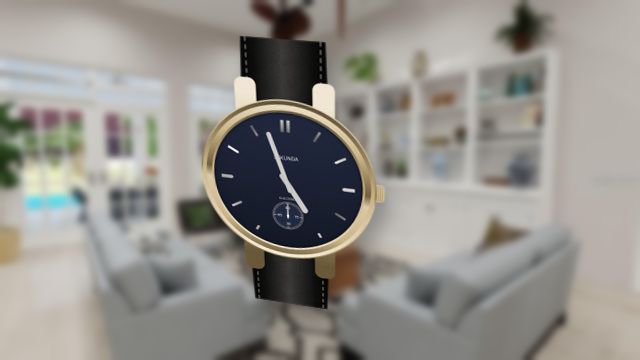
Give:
4h57
